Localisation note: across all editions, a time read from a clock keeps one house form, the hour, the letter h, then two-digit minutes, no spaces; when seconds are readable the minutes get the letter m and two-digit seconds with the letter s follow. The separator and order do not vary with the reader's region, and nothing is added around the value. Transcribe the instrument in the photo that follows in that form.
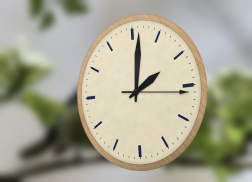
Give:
2h01m16s
